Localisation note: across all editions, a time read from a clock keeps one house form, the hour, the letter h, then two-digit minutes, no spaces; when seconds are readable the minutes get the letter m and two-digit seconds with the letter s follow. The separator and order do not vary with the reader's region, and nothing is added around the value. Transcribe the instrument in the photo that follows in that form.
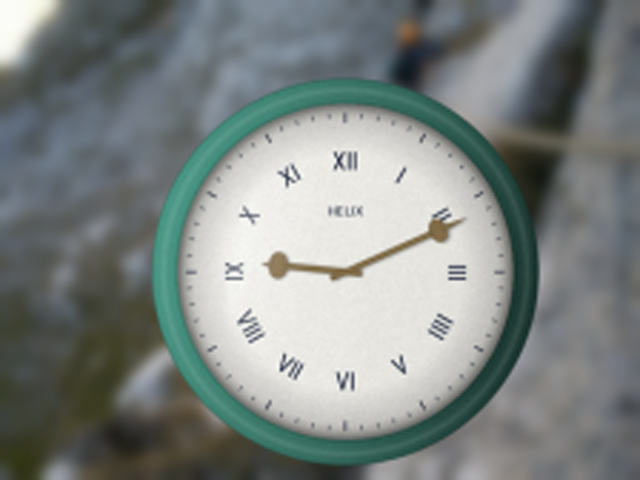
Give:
9h11
